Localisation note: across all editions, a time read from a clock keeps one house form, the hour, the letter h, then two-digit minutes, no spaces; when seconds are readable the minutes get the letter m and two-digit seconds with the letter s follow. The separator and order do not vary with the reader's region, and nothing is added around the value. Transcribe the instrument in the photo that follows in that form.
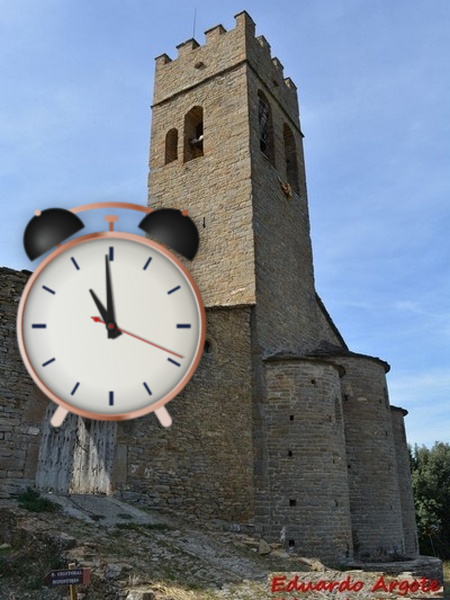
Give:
10h59m19s
